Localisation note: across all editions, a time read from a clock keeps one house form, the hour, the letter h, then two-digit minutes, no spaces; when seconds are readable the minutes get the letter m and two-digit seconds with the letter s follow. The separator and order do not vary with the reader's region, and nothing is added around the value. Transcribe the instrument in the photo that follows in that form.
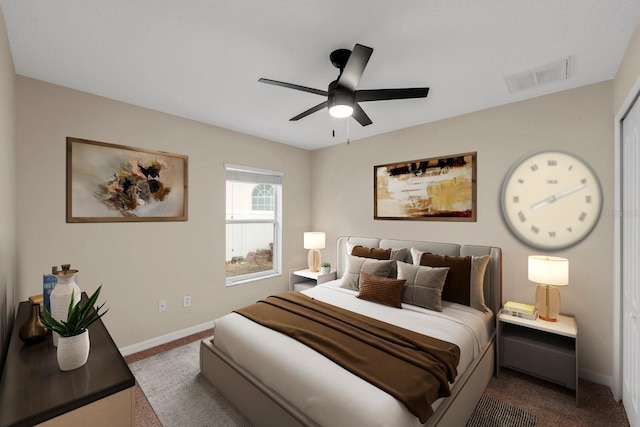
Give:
8h11
